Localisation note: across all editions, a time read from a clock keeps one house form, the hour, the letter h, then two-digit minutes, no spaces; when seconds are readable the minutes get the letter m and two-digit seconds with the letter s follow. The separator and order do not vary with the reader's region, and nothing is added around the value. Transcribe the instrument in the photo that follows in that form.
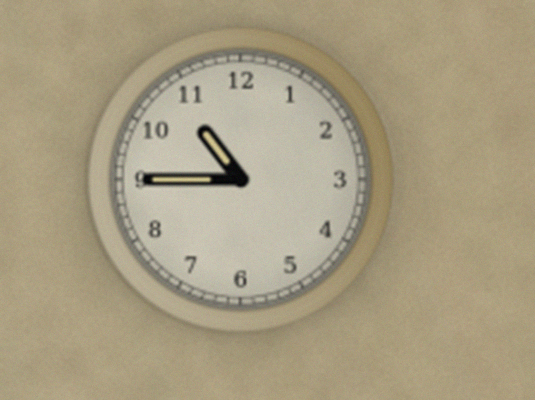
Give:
10h45
